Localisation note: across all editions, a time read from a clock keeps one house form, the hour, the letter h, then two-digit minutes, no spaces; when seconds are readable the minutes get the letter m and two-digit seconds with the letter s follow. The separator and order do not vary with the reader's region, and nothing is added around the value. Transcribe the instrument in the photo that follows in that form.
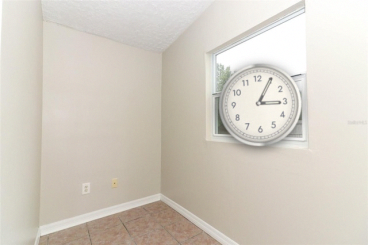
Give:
3h05
